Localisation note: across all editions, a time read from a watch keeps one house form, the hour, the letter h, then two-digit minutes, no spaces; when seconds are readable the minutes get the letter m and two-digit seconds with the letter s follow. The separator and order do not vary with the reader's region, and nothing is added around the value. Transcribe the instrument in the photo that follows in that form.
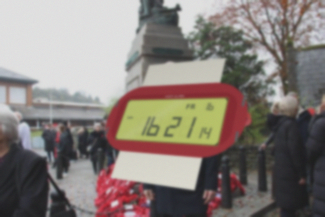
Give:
16h21
